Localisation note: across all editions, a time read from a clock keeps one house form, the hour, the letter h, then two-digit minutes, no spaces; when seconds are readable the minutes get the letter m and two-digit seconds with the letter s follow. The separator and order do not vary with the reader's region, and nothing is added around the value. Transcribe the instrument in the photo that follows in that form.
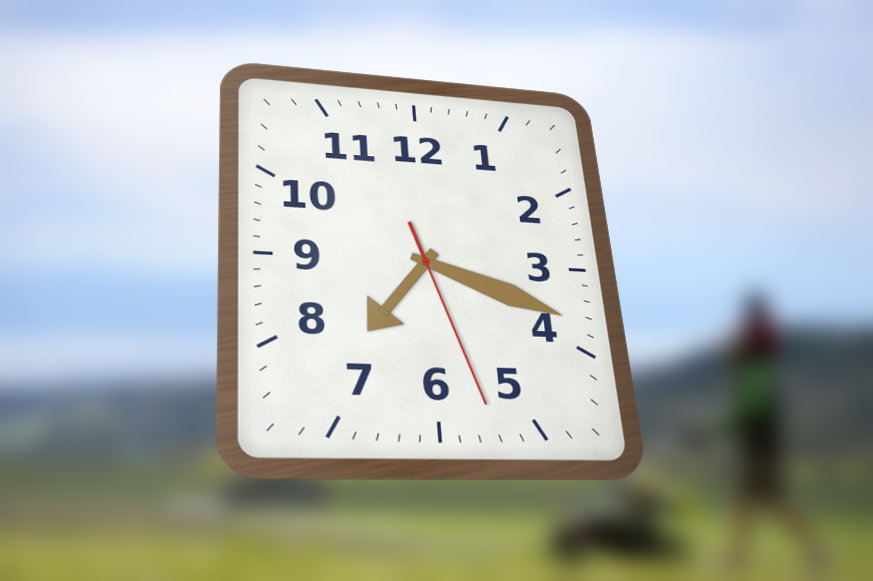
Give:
7h18m27s
